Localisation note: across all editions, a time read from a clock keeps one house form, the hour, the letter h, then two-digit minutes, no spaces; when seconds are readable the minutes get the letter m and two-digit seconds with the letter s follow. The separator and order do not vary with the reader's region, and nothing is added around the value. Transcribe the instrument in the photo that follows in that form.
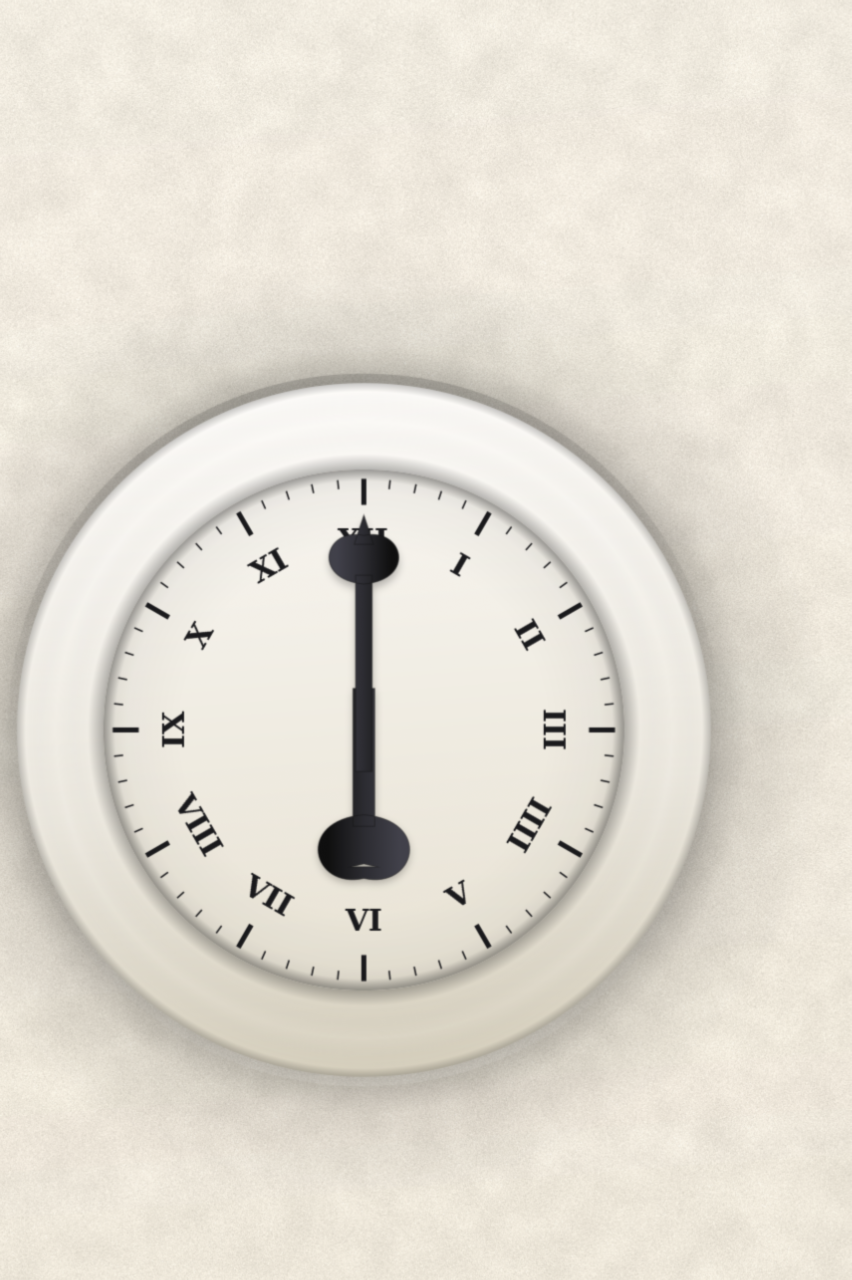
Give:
6h00
